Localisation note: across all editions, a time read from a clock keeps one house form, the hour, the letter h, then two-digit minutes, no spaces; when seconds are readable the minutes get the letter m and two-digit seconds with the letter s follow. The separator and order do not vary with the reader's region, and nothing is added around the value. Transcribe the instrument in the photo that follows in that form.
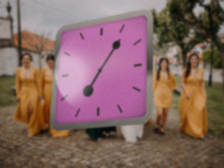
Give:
7h06
